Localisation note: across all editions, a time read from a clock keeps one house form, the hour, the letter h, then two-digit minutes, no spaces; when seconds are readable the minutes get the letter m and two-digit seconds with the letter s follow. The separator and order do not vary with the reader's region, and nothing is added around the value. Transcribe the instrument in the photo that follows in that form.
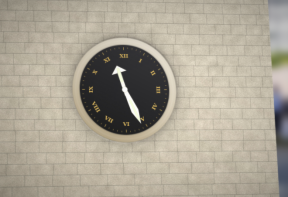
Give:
11h26
